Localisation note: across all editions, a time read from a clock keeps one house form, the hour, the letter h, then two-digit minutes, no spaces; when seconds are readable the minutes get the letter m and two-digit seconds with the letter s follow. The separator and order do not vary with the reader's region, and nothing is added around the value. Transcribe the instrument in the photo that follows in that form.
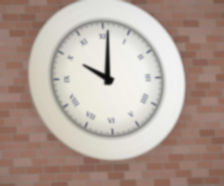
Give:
10h01
